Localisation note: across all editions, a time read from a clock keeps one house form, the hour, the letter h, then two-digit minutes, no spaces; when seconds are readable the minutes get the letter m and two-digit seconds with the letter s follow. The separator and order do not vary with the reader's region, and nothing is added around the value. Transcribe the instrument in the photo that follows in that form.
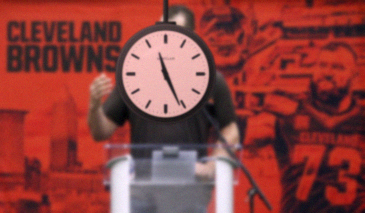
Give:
11h26
